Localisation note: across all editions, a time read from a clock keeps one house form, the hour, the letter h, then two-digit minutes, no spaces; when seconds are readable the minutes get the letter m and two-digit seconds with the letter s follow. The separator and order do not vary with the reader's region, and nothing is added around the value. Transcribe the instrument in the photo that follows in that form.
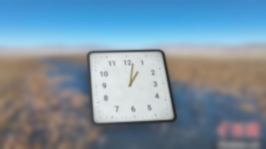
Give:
1h02
